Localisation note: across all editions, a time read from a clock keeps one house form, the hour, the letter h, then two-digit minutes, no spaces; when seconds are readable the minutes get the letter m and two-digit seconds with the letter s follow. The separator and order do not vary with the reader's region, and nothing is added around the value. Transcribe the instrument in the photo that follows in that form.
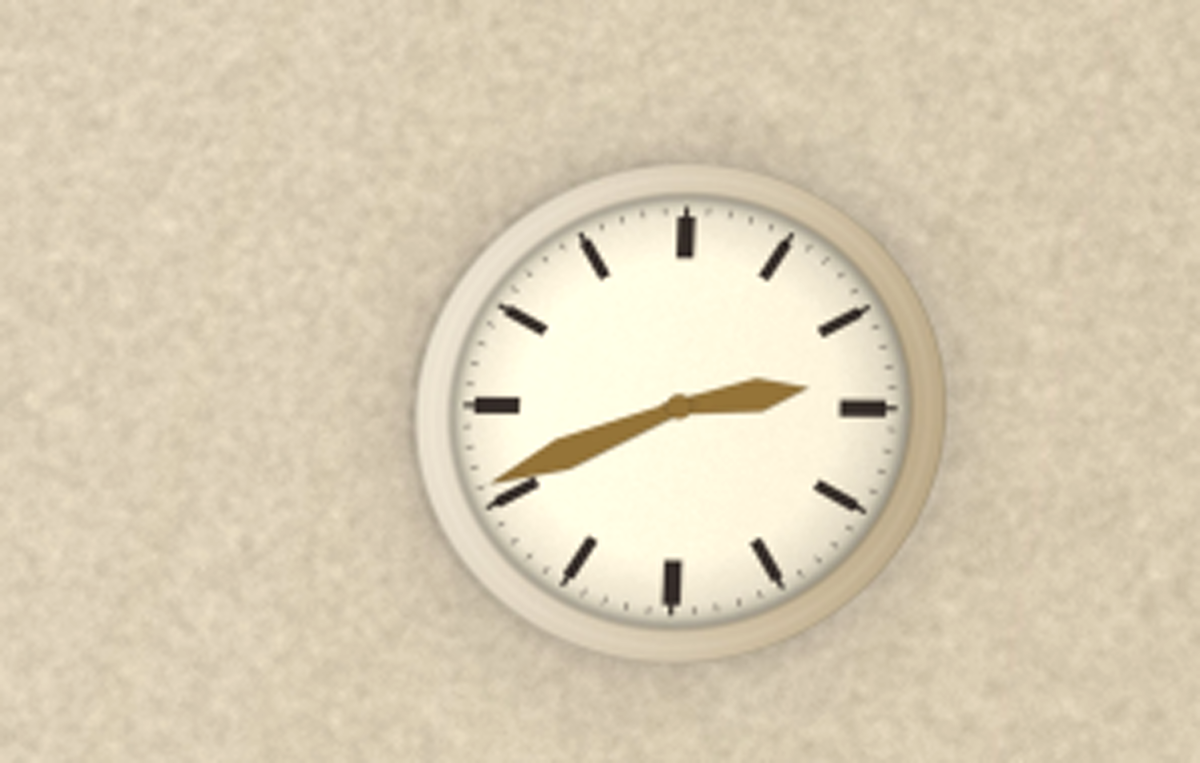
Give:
2h41
